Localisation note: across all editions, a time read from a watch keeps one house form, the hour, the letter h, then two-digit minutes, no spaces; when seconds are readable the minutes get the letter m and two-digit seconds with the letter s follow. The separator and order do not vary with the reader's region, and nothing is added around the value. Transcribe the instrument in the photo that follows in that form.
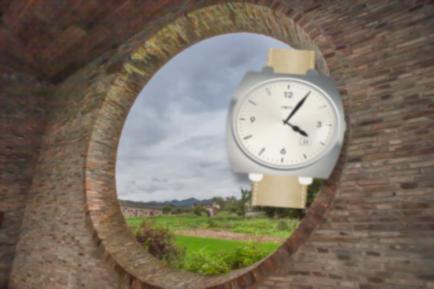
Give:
4h05
